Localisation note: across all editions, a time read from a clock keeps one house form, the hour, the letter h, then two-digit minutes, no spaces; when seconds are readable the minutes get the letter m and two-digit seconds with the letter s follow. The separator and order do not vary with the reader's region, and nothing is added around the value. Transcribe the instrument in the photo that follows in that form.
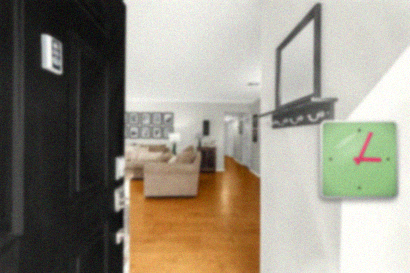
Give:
3h04
